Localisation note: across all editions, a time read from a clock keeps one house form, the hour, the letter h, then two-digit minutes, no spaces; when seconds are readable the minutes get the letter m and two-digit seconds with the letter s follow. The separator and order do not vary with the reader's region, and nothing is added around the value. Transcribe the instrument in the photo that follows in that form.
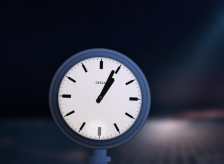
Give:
1h04
